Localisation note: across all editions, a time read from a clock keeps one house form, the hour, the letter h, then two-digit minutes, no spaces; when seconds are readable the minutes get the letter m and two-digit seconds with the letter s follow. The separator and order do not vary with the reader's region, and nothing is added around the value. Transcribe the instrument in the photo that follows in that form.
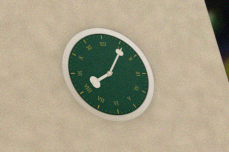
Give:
8h06
